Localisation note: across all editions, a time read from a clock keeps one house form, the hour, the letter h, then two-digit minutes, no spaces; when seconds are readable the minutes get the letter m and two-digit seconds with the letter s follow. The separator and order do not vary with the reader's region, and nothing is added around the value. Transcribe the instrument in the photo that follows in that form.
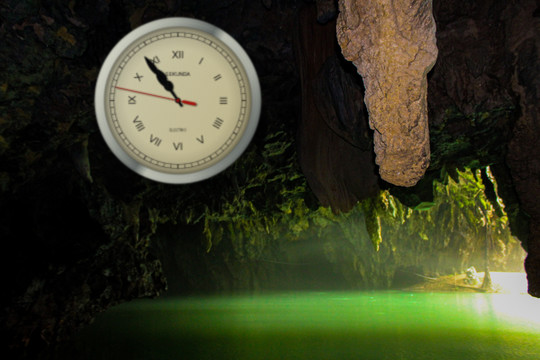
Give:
10h53m47s
